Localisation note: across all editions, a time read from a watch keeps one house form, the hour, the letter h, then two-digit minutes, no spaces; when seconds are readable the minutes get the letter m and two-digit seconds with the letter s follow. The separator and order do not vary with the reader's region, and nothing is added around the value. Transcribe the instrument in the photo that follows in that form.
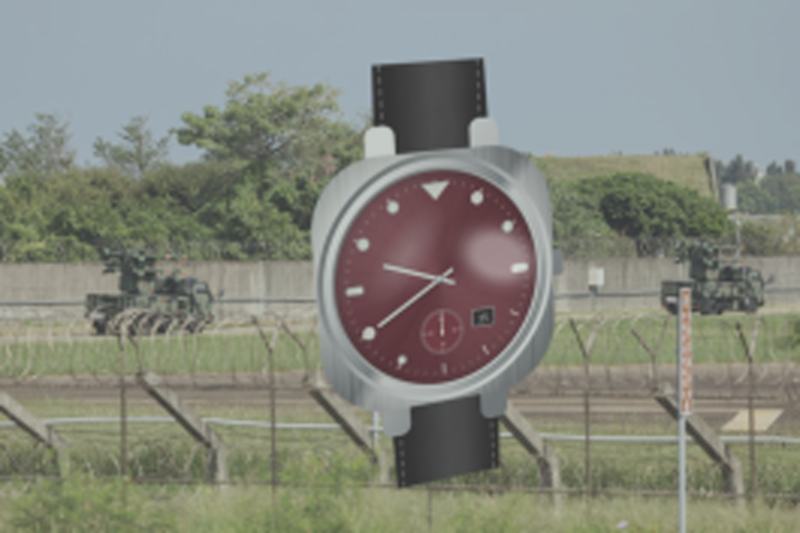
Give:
9h40
